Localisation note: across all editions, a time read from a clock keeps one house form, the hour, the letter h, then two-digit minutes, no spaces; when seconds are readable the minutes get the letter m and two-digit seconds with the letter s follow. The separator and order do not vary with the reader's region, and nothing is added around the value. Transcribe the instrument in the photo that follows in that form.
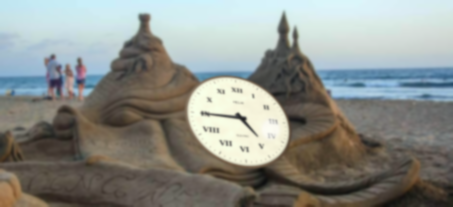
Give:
4h45
